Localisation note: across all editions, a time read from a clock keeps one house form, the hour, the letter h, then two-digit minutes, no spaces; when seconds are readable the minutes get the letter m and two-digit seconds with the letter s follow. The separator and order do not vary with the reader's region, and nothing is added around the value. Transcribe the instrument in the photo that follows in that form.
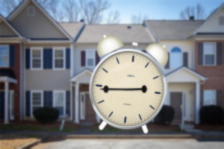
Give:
2h44
